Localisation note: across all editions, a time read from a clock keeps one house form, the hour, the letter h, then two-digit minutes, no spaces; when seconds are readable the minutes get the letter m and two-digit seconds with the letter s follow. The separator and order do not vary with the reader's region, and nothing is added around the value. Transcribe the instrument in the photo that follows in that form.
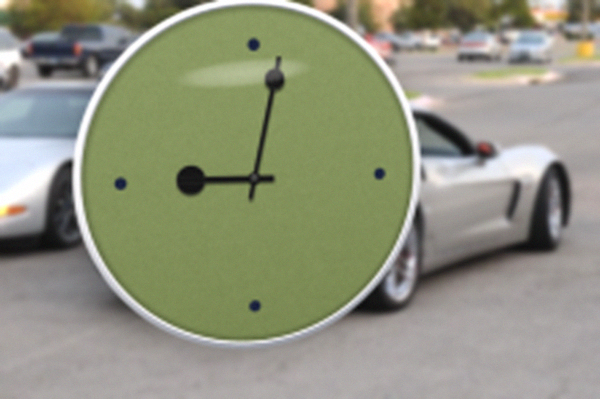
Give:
9h02
